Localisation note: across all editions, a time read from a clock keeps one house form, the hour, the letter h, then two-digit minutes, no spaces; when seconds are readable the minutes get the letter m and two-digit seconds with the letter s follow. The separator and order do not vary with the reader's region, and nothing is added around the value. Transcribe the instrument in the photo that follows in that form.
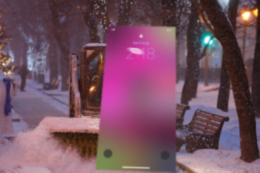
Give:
2h18
